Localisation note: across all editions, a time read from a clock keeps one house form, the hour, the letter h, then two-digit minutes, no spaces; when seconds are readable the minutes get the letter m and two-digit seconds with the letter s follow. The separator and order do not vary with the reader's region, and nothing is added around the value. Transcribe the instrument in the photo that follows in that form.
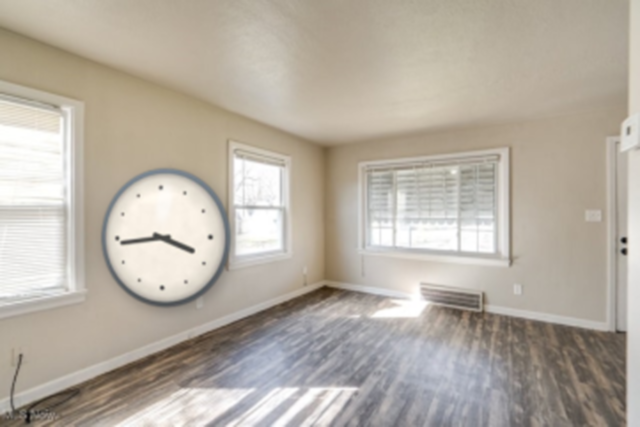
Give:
3h44
